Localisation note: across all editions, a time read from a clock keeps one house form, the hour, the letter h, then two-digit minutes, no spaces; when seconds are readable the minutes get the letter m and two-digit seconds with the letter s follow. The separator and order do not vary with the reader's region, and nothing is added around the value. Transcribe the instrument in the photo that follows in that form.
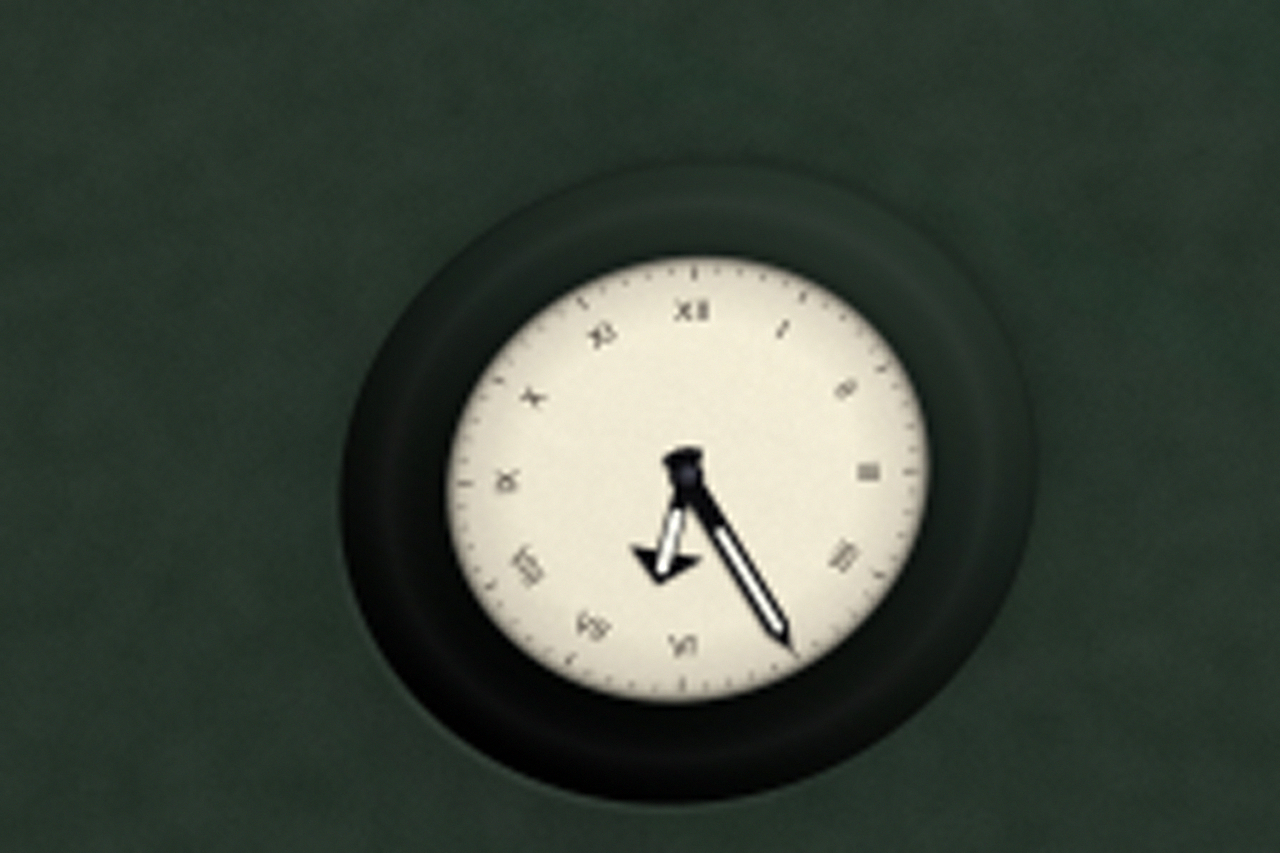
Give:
6h25
